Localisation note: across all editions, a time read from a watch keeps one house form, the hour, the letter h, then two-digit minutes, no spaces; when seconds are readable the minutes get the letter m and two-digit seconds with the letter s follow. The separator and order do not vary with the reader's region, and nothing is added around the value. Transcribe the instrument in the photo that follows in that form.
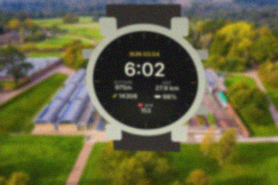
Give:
6h02
